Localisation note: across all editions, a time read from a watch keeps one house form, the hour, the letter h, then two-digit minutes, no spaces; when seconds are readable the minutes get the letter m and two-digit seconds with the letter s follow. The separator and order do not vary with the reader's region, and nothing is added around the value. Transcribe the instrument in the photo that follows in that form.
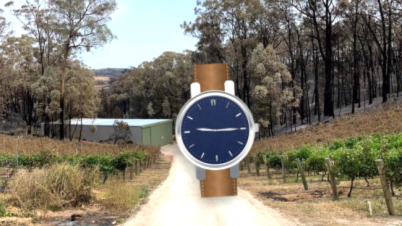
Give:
9h15
